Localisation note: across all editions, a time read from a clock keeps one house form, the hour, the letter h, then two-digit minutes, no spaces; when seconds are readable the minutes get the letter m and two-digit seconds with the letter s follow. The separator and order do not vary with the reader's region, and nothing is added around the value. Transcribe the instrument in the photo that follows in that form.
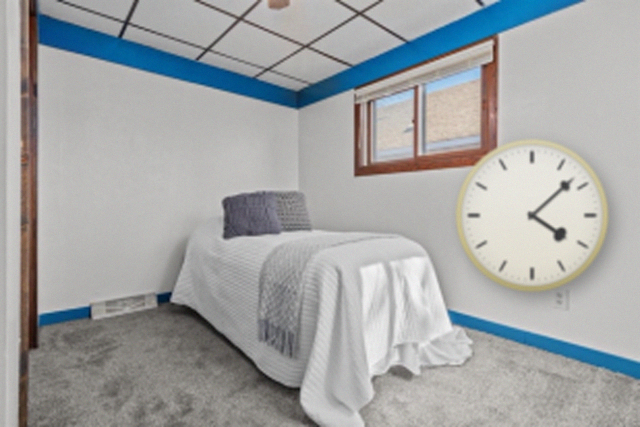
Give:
4h08
